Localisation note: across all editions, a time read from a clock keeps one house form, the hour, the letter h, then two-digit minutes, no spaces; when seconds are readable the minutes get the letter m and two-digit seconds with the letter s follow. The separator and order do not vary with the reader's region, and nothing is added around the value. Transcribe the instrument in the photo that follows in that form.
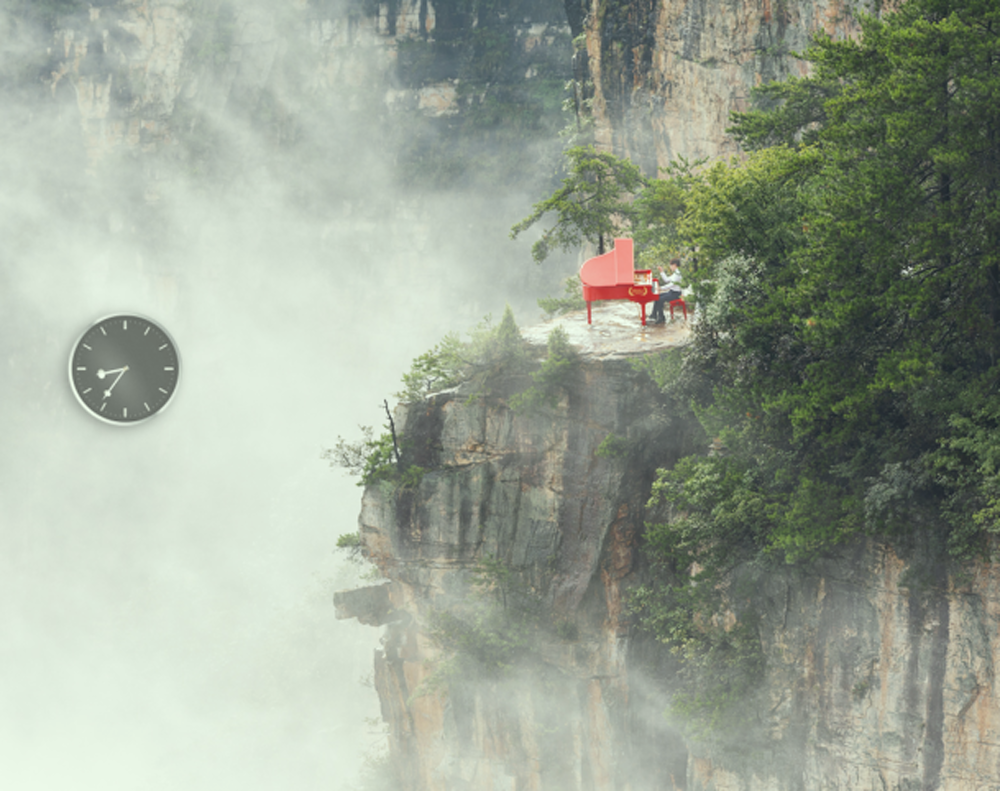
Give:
8h36
